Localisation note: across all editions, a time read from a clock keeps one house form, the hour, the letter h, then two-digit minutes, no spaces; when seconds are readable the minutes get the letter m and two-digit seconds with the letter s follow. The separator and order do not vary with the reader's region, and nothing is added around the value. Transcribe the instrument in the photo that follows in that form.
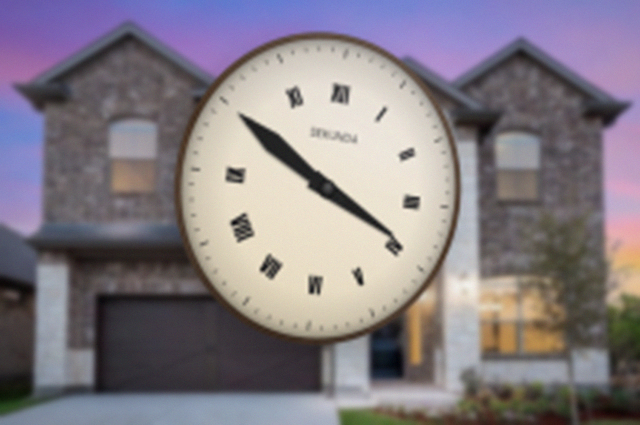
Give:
3h50
